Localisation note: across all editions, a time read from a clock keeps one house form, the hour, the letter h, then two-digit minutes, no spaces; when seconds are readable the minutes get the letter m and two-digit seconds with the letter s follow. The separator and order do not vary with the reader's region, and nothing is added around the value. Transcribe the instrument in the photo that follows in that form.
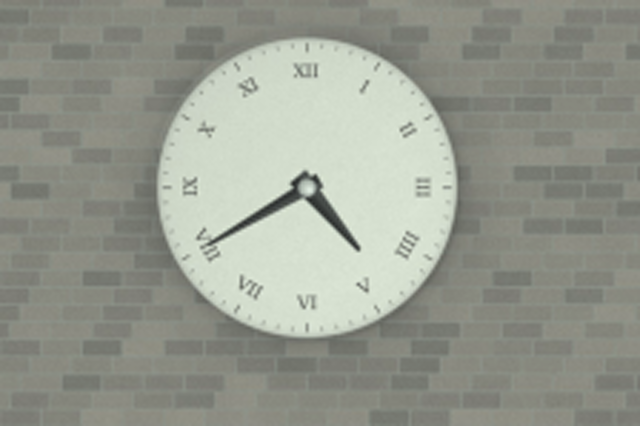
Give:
4h40
